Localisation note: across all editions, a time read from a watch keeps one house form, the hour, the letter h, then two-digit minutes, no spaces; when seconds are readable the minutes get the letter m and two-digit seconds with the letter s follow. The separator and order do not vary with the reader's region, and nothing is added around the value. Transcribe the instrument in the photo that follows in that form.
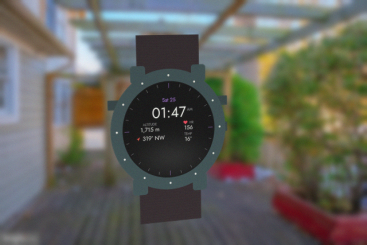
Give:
1h47
